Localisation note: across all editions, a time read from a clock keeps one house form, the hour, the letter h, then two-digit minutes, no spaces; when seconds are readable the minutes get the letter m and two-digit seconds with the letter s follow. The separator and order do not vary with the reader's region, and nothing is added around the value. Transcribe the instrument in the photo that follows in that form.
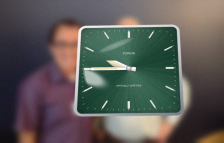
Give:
9h45
